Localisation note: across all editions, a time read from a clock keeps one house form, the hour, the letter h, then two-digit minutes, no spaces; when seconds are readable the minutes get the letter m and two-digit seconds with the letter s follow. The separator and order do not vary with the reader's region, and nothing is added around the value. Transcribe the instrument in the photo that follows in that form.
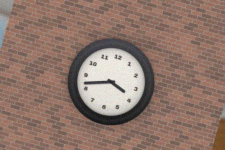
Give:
3h42
